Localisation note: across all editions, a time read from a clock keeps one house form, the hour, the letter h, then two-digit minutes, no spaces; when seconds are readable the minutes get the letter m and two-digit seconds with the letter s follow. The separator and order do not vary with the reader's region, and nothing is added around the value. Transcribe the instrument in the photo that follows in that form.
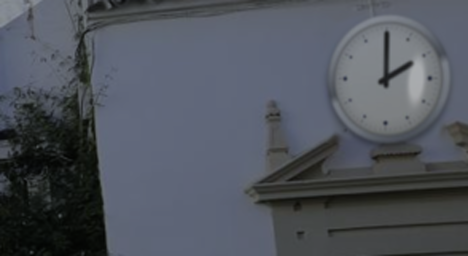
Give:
2h00
